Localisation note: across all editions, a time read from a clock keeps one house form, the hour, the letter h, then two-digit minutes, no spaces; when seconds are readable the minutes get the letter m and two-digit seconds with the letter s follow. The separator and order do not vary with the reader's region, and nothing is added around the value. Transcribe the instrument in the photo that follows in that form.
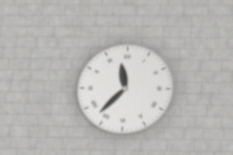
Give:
11h37
